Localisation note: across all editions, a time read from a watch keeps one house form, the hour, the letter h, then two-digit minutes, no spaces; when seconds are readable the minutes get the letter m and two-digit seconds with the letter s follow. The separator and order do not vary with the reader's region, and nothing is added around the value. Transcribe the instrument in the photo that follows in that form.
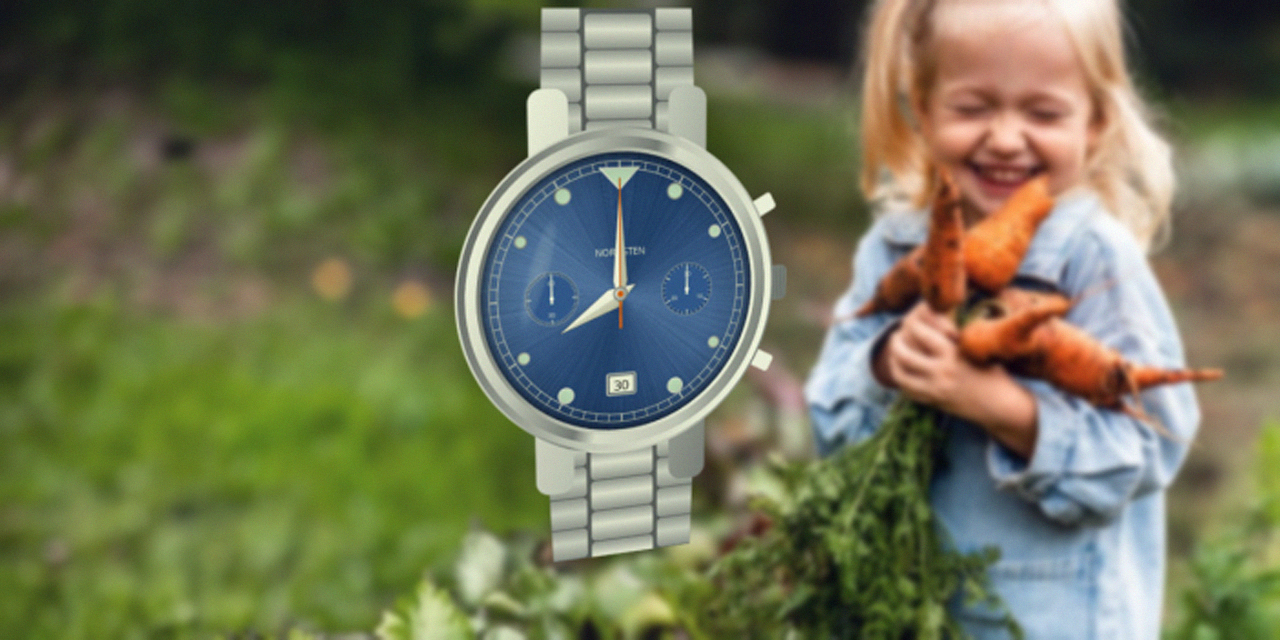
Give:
8h00
